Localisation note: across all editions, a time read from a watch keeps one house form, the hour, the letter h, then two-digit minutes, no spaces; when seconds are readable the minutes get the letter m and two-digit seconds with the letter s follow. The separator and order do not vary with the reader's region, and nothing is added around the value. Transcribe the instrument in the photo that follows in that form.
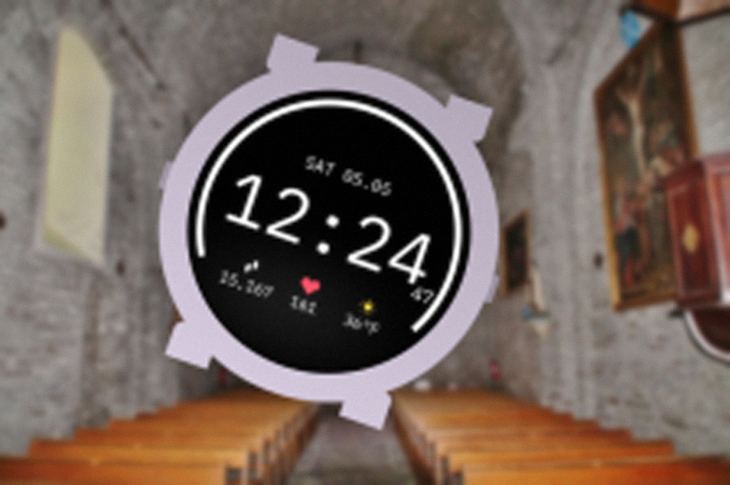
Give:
12h24
